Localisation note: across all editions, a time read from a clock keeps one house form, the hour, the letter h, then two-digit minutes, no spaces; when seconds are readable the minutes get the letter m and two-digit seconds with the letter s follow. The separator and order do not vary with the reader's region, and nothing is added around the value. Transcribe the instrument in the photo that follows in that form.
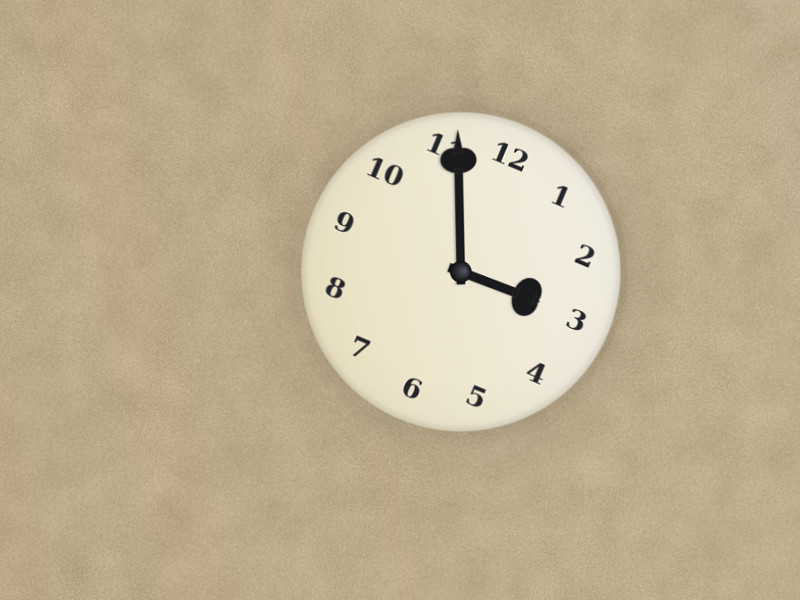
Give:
2h56
